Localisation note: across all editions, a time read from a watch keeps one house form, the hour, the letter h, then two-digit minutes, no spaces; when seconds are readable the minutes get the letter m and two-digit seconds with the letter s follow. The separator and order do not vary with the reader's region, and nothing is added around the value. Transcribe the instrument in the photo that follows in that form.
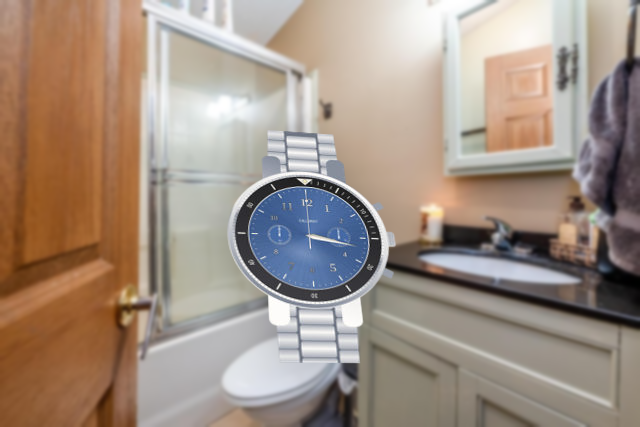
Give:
3h17
